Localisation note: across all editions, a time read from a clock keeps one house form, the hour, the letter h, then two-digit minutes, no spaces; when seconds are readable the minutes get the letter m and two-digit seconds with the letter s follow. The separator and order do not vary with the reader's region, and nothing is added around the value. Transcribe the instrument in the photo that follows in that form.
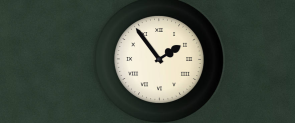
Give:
1h54
